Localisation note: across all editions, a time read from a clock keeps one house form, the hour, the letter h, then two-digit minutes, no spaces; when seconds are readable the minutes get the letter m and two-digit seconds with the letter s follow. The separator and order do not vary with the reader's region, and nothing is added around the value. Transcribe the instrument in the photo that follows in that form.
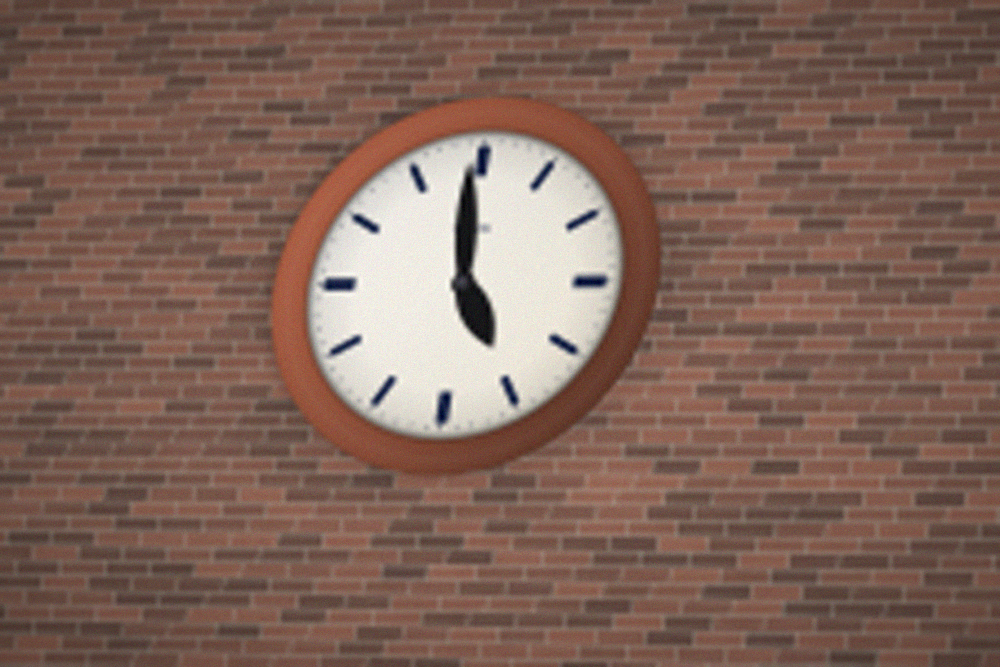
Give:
4h59
